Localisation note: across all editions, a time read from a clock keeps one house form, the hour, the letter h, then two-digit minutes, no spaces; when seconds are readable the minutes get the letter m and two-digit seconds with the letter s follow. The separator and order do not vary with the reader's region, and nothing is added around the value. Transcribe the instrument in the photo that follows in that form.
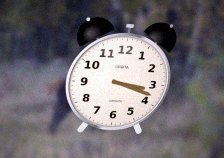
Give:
3h18
